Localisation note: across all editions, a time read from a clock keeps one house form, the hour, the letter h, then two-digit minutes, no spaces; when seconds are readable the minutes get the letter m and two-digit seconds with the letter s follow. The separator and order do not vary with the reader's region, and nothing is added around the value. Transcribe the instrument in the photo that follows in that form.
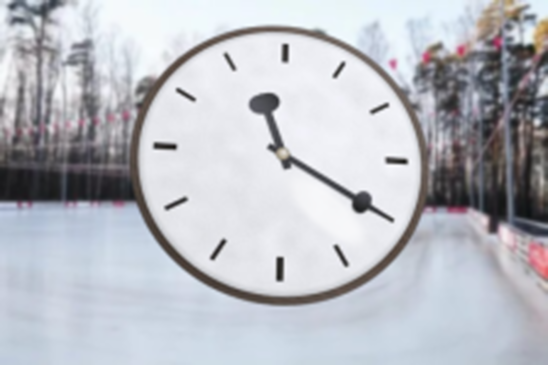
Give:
11h20
